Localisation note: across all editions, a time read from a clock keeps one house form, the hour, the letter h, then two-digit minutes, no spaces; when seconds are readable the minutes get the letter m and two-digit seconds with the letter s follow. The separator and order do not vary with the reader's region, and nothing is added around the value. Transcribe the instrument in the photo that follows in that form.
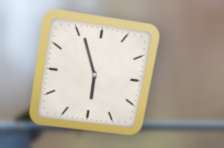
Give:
5h56
